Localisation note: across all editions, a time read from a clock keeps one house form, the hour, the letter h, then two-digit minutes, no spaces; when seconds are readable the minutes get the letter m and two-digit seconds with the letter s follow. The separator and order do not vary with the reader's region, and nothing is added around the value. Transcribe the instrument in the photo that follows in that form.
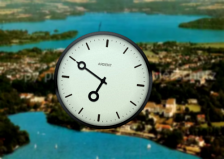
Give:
6h50
